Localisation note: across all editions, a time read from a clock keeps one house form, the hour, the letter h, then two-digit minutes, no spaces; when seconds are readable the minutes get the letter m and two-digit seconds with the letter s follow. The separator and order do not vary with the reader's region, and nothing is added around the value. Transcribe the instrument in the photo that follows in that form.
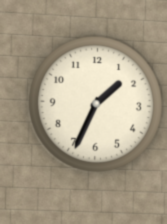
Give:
1h34
